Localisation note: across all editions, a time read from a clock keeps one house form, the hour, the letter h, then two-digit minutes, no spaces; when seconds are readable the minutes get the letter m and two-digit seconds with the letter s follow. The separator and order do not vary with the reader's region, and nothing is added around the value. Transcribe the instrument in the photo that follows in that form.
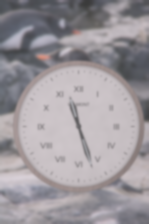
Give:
11h27
